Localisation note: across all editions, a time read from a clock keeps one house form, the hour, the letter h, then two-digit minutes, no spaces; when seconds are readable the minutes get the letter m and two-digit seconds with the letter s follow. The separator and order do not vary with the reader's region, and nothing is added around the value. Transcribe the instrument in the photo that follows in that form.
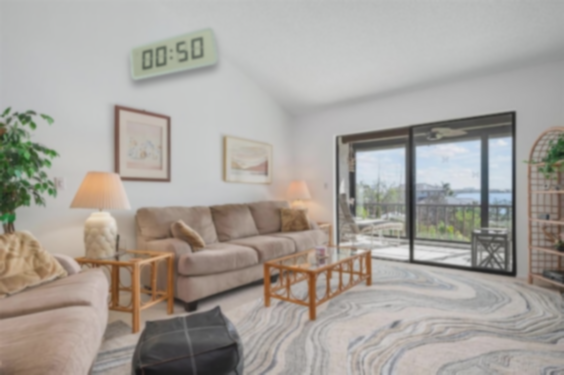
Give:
0h50
